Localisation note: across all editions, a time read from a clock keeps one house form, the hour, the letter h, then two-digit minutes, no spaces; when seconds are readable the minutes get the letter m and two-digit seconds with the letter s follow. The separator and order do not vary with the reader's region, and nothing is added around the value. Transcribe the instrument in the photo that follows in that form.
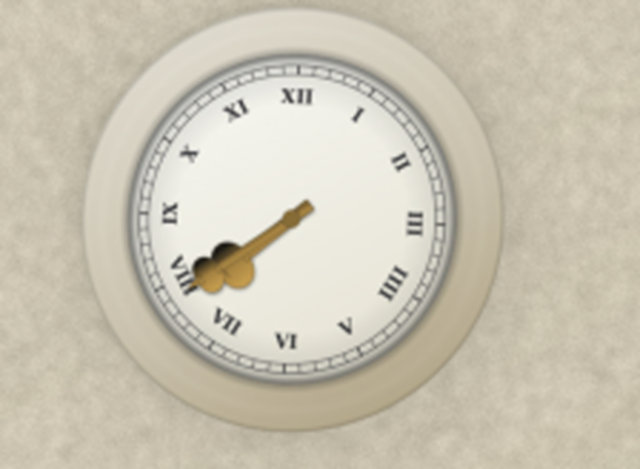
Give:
7h39
